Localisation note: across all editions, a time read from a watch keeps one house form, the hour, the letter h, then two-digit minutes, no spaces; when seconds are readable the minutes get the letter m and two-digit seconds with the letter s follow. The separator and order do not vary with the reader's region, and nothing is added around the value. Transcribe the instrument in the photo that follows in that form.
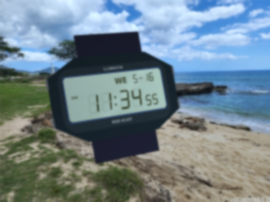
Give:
11h34
